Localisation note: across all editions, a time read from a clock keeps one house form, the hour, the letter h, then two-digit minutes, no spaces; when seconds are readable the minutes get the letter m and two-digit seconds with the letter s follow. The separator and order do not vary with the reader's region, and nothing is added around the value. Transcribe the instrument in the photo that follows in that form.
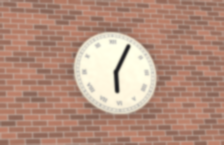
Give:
6h05
